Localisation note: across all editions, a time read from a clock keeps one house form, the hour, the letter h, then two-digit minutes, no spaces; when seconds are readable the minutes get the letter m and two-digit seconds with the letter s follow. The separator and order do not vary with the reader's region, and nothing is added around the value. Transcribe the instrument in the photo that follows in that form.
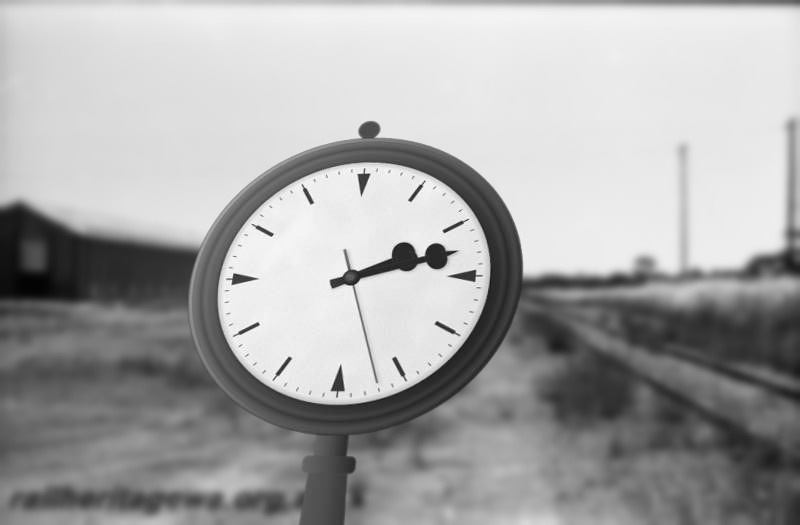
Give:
2h12m27s
